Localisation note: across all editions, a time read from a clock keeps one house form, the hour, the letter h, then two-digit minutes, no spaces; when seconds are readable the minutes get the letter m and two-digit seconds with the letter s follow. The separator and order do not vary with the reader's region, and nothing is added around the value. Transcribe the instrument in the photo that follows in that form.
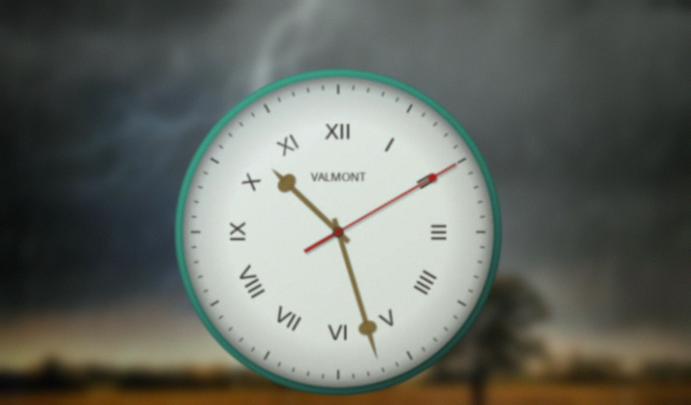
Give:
10h27m10s
